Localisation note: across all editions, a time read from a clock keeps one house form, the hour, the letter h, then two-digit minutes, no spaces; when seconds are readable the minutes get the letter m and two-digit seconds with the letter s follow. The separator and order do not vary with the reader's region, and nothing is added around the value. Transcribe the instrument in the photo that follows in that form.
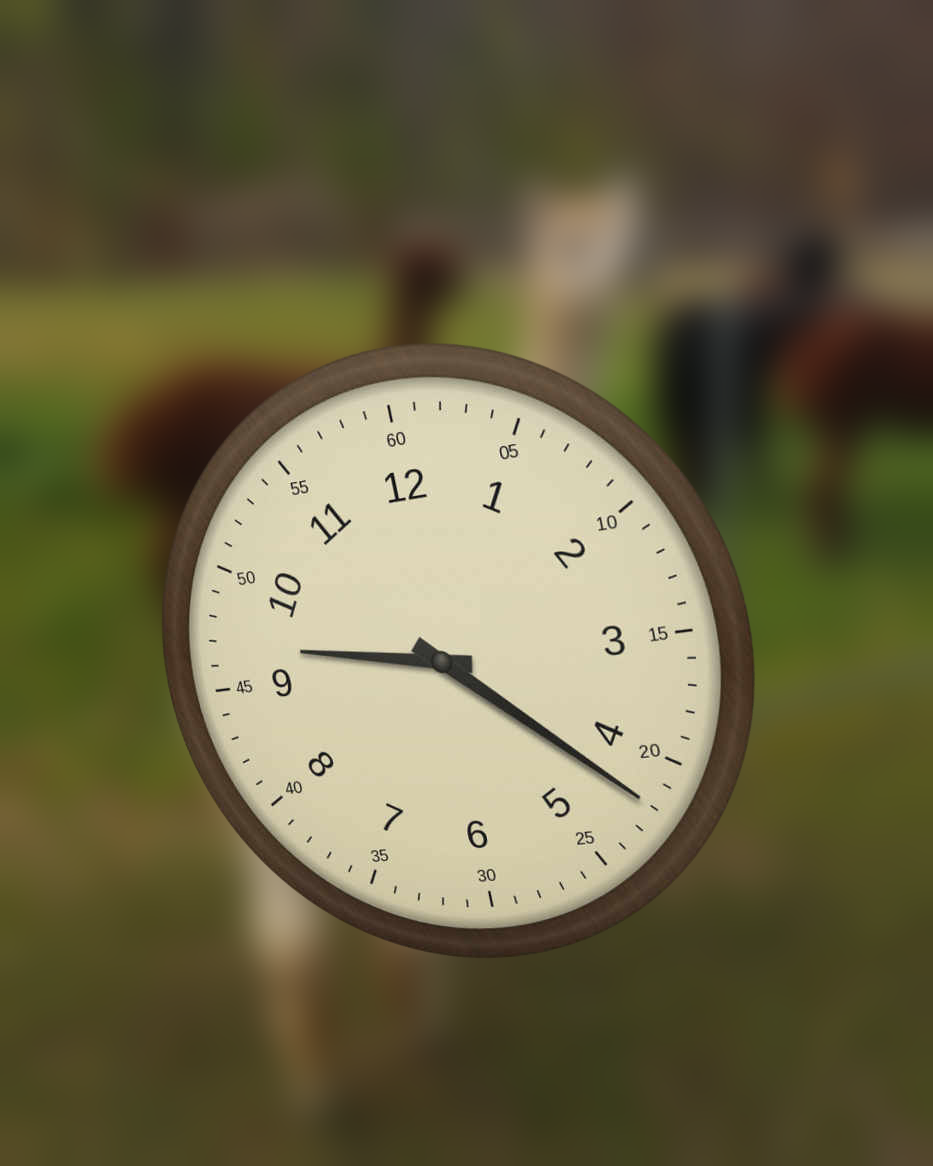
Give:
9h22
